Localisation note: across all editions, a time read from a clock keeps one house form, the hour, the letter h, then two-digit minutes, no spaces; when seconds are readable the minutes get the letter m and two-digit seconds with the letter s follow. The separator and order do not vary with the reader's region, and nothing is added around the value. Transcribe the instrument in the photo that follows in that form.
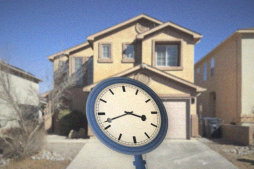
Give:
3h42
